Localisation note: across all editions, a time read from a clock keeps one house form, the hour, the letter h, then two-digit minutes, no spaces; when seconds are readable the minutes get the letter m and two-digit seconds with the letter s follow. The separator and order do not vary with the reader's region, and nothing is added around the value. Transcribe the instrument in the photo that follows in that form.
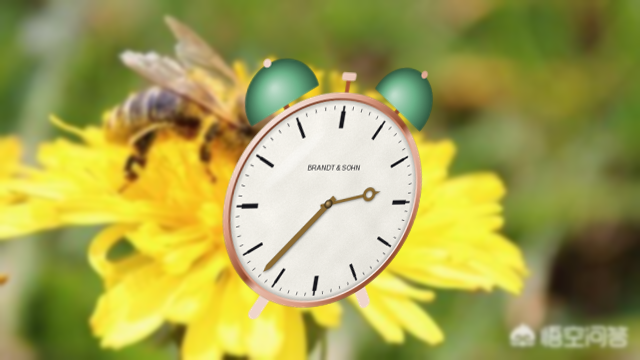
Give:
2h37
